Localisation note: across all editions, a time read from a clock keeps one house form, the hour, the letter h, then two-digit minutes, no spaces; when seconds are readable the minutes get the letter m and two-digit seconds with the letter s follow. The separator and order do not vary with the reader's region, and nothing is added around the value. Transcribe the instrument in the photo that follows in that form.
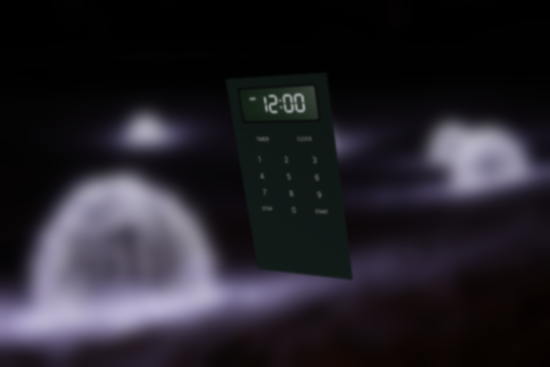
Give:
12h00
